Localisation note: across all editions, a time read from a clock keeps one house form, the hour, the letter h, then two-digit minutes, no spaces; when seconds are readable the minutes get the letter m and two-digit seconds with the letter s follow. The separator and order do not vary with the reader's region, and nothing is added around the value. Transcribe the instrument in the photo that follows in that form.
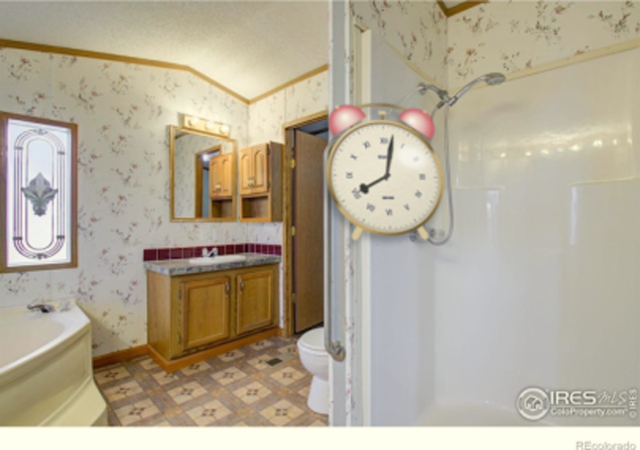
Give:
8h02
